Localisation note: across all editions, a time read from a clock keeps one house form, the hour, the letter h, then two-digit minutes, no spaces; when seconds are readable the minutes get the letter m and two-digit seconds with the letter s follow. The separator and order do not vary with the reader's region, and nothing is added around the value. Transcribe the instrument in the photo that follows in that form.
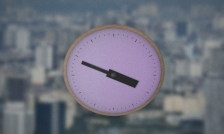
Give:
3h49
